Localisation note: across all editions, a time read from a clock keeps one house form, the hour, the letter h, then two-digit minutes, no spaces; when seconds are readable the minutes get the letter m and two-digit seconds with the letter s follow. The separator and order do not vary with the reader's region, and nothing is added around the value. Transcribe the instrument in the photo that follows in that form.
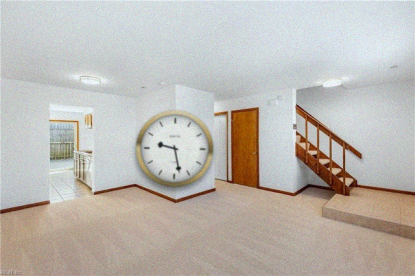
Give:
9h28
